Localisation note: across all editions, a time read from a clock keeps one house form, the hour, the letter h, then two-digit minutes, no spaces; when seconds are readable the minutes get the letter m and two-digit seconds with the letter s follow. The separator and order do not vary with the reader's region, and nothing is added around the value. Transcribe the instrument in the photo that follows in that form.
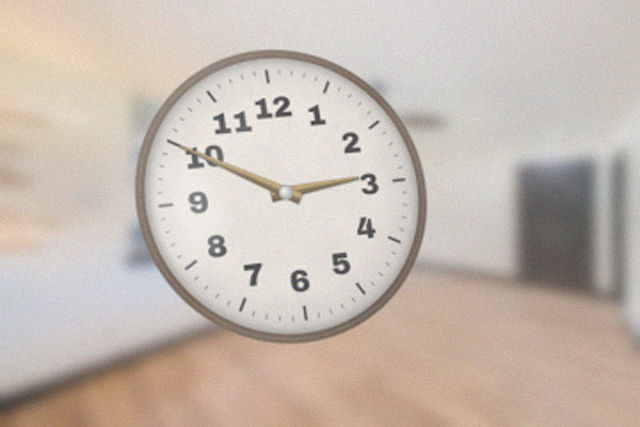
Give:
2h50
